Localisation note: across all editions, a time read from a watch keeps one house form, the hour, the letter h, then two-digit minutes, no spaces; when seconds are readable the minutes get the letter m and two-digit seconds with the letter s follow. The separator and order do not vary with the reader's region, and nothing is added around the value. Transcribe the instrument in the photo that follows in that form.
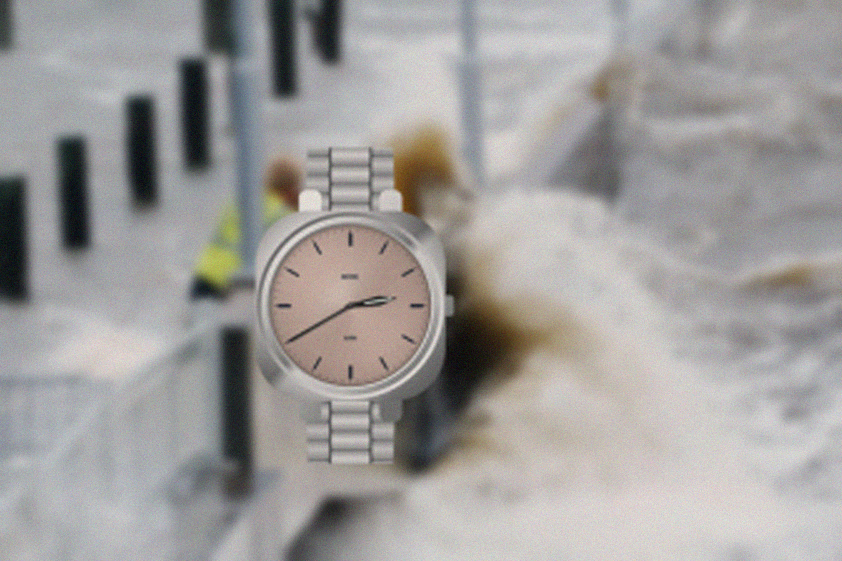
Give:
2h40
